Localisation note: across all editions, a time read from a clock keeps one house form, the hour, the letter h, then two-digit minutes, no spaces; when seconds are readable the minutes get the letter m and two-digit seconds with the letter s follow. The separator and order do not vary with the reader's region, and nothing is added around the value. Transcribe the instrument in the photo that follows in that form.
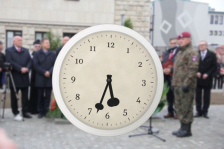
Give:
5h33
